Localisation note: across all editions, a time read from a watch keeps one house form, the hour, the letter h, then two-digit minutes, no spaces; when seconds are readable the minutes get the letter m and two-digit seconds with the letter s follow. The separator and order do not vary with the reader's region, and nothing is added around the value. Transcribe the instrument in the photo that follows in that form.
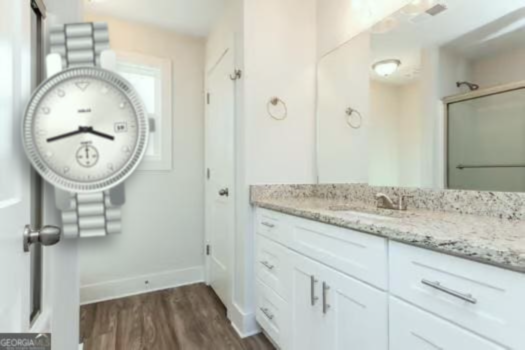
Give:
3h43
